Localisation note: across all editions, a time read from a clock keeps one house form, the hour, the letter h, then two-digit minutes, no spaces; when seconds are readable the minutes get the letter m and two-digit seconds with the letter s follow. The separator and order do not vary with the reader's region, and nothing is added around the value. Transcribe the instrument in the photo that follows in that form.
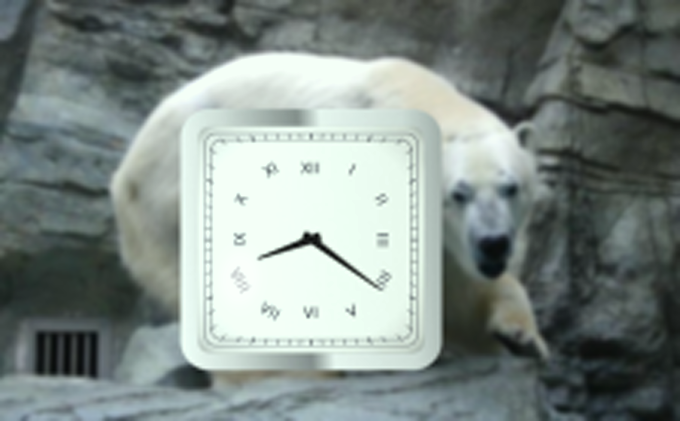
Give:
8h21
